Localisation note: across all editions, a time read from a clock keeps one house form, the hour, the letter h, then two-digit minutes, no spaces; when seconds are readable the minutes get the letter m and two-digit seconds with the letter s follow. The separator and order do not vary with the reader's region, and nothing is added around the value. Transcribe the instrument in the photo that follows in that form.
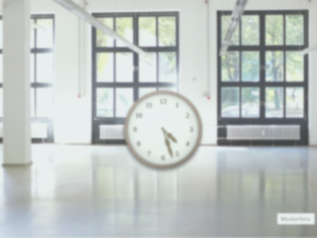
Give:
4h27
